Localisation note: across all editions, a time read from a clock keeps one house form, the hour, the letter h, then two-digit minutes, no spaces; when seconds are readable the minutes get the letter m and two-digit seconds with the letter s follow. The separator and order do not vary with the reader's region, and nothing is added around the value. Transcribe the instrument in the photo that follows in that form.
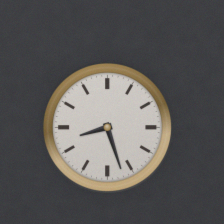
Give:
8h27
